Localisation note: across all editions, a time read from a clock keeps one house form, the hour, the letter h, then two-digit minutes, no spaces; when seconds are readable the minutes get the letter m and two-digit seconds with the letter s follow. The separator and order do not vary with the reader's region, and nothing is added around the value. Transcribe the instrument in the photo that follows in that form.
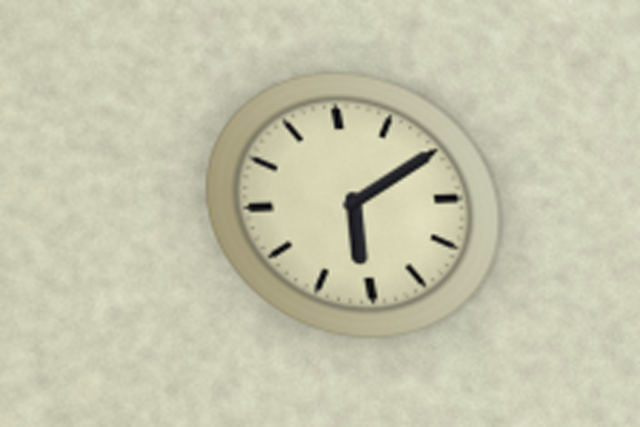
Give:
6h10
